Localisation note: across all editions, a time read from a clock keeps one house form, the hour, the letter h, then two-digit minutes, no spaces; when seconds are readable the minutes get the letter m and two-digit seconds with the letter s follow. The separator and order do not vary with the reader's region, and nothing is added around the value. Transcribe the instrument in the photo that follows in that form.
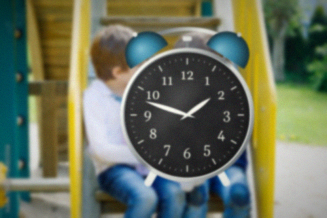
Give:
1h48
